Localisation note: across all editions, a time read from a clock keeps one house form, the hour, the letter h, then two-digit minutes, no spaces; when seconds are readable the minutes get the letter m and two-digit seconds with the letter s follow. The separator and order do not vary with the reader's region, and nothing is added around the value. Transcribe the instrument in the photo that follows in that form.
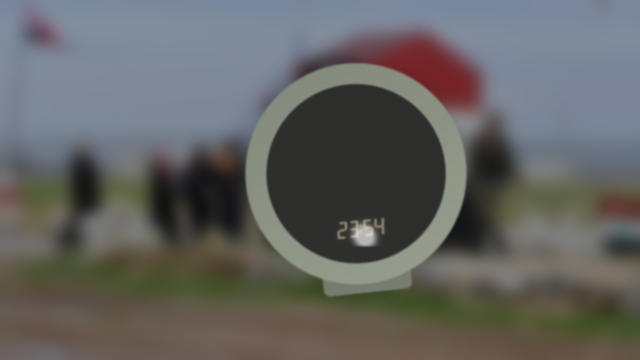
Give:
23h54
